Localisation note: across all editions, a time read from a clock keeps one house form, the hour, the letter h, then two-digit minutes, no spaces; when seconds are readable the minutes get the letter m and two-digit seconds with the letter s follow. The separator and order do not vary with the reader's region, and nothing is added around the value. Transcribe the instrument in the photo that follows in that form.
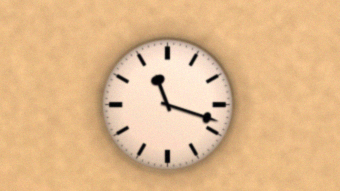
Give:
11h18
